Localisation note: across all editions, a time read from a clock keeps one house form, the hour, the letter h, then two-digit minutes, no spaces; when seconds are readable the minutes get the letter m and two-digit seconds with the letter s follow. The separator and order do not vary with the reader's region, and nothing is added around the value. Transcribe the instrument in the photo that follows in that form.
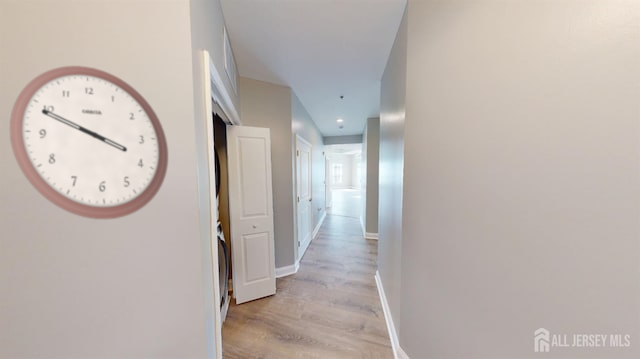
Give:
3h49
